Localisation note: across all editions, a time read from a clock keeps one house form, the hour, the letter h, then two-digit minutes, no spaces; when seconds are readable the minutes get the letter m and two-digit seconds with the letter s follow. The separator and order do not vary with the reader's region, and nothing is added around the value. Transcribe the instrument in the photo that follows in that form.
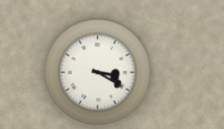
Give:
3h20
